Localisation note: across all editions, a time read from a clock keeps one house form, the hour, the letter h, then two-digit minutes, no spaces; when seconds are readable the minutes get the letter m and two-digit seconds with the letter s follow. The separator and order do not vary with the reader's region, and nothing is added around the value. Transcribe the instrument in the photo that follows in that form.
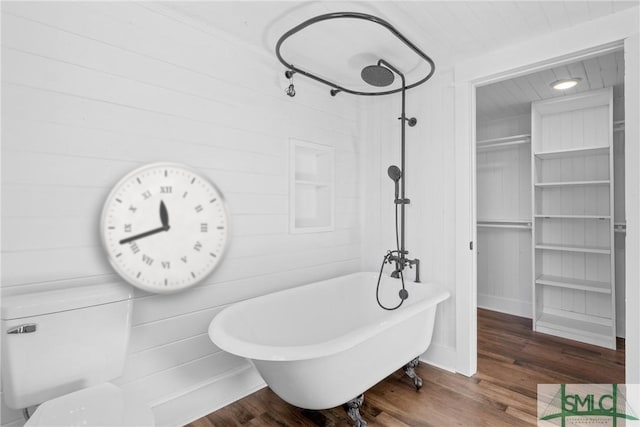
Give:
11h42
